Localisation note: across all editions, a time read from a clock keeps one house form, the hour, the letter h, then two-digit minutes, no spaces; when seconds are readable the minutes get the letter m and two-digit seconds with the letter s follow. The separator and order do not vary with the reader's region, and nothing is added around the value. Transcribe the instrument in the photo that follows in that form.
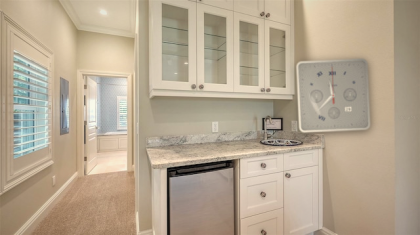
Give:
11h38
